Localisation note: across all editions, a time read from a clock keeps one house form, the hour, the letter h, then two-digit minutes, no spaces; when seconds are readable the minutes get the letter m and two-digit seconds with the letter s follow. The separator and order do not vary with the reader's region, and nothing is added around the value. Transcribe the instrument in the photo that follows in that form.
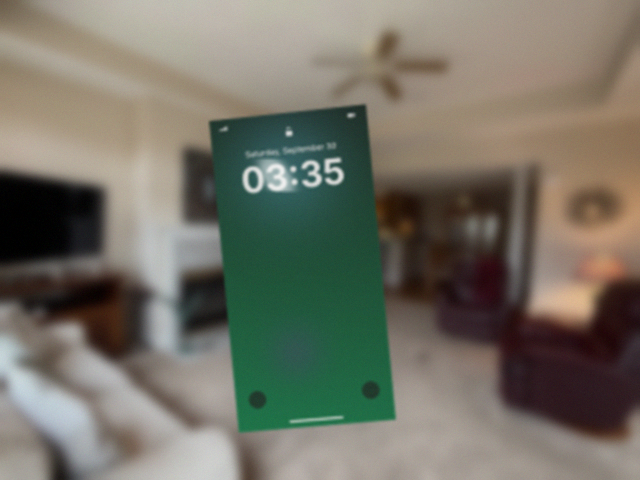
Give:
3h35
